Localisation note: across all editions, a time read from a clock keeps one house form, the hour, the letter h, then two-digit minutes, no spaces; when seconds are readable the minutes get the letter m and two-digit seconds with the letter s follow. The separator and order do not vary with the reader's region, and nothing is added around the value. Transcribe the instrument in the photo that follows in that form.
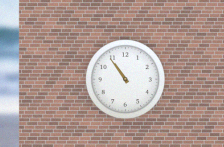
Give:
10h54
